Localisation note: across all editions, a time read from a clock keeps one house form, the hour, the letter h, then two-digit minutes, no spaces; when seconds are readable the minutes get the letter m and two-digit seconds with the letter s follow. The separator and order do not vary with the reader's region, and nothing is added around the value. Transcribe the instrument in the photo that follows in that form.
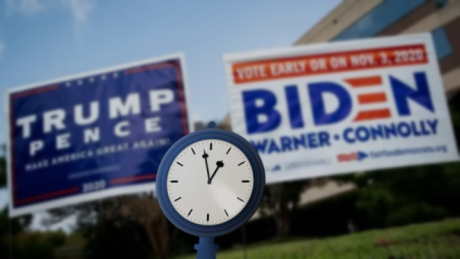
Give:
12h58
